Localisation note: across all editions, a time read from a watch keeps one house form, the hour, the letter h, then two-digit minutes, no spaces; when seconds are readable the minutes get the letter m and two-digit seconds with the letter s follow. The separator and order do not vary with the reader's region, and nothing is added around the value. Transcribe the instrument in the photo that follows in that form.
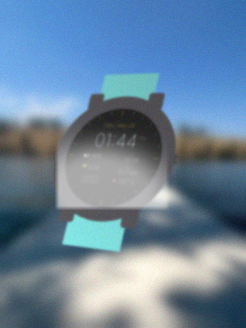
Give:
1h44
